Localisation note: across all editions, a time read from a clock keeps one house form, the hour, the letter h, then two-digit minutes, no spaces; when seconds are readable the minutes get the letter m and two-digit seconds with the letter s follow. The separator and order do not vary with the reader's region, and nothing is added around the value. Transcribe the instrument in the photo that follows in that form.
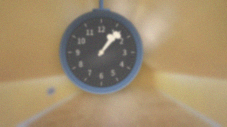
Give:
1h07
